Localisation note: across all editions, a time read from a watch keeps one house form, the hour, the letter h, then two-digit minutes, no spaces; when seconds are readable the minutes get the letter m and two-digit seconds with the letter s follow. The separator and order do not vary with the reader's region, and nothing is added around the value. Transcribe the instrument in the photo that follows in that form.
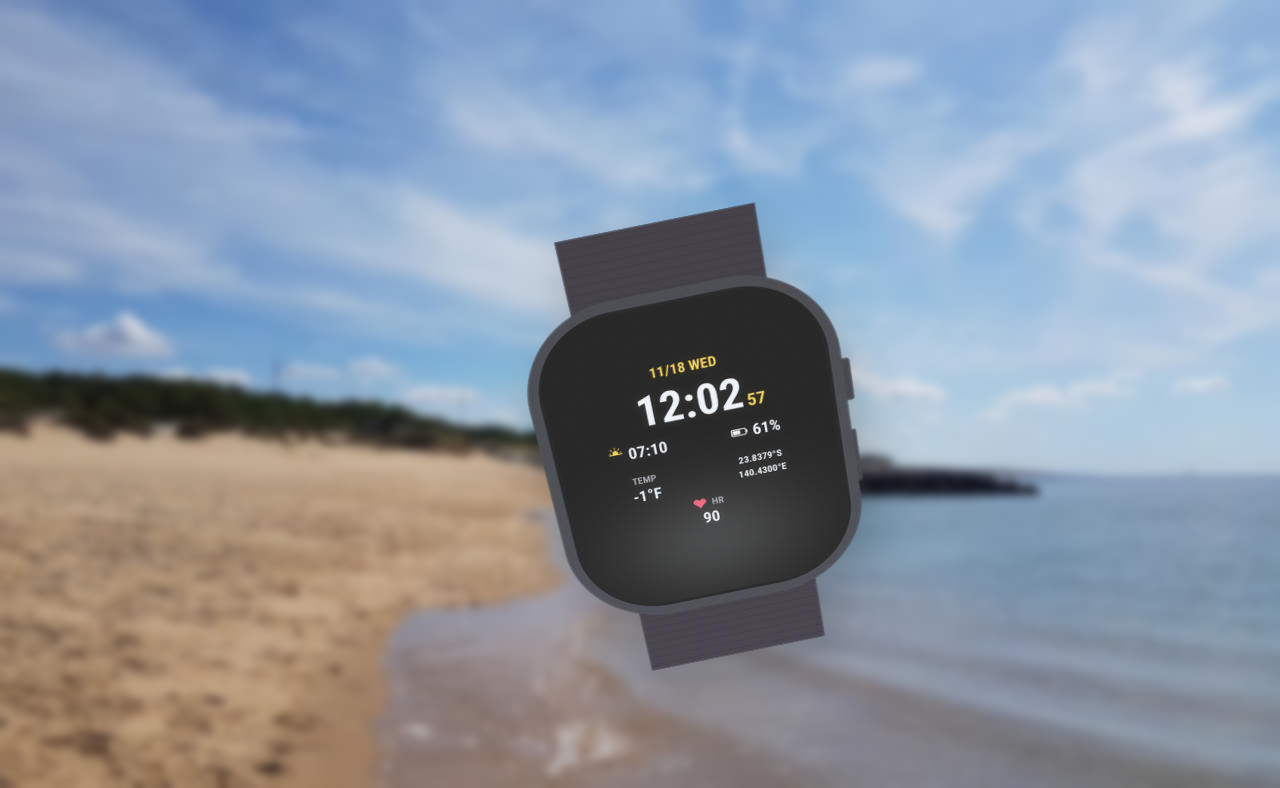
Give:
12h02m57s
